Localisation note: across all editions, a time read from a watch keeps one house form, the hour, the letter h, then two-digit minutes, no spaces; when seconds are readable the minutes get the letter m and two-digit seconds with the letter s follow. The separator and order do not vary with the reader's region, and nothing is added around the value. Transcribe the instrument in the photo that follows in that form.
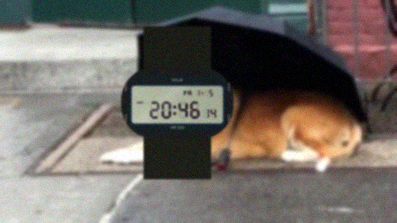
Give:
20h46m14s
